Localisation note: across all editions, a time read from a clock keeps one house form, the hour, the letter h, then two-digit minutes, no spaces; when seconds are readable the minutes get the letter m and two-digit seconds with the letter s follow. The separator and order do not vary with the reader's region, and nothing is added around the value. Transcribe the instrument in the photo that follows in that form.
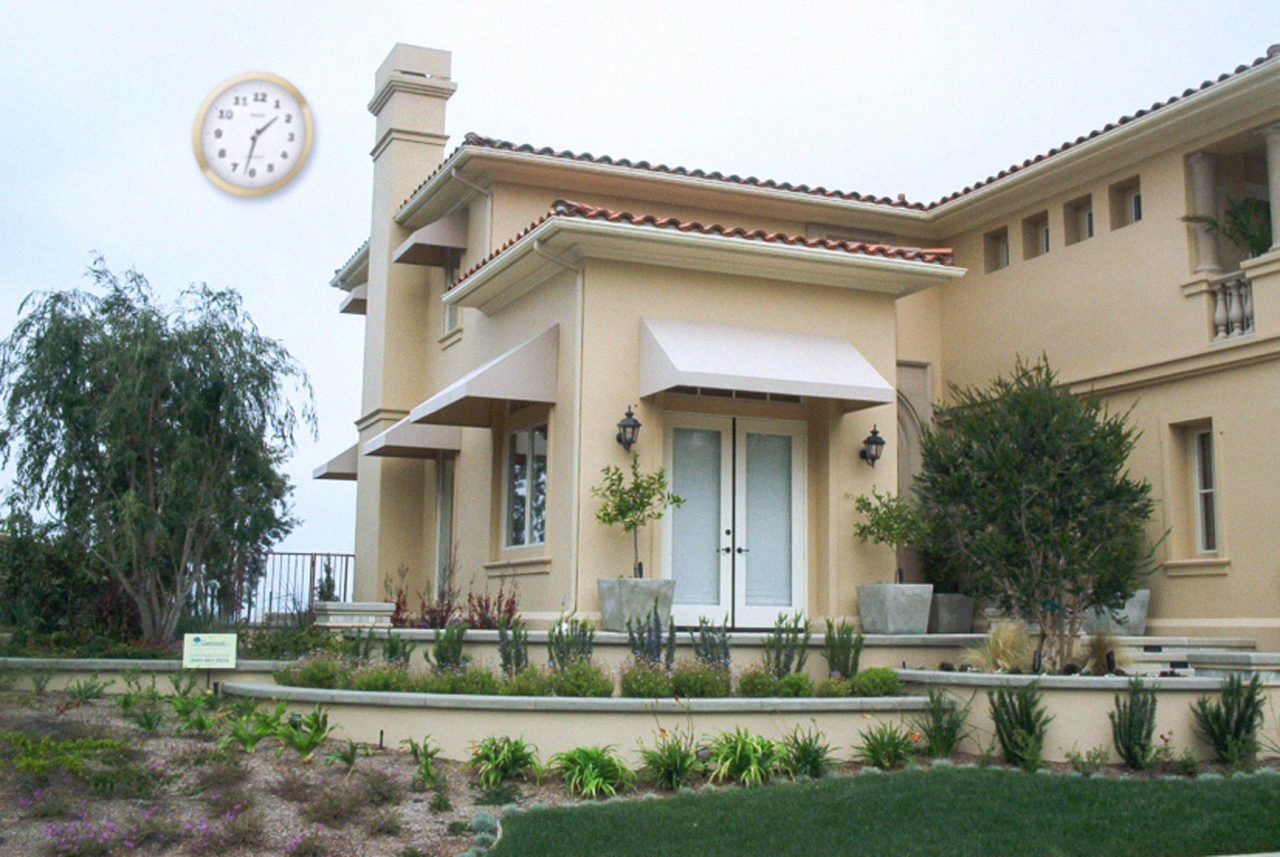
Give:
1h32
